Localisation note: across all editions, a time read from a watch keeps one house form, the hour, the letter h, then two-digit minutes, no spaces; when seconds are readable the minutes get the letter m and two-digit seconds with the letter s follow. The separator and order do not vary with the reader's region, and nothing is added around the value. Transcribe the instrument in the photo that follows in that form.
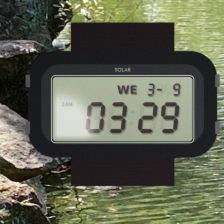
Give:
3h29
